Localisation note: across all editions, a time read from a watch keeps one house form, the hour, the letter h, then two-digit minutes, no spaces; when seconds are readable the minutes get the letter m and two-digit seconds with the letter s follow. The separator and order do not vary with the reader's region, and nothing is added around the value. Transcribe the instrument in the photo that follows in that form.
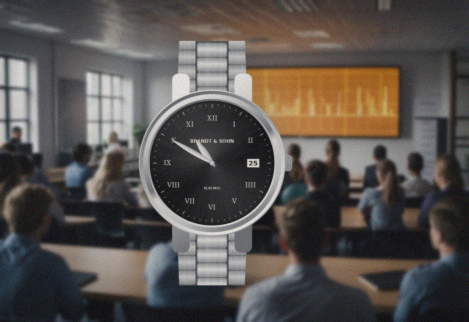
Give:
10h50
